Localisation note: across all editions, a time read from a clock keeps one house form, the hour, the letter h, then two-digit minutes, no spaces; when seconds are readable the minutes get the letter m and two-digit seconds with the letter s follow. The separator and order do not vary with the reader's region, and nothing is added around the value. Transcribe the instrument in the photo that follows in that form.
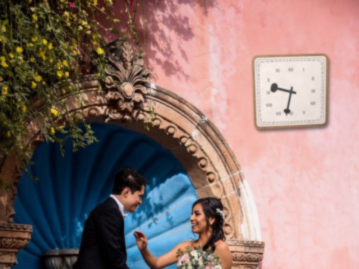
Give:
9h32
